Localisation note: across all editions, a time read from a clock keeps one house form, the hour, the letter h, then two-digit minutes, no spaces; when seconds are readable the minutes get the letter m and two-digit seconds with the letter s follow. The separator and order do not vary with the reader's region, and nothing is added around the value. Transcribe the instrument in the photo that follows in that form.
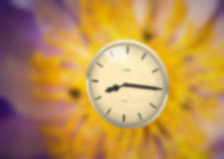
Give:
8h15
